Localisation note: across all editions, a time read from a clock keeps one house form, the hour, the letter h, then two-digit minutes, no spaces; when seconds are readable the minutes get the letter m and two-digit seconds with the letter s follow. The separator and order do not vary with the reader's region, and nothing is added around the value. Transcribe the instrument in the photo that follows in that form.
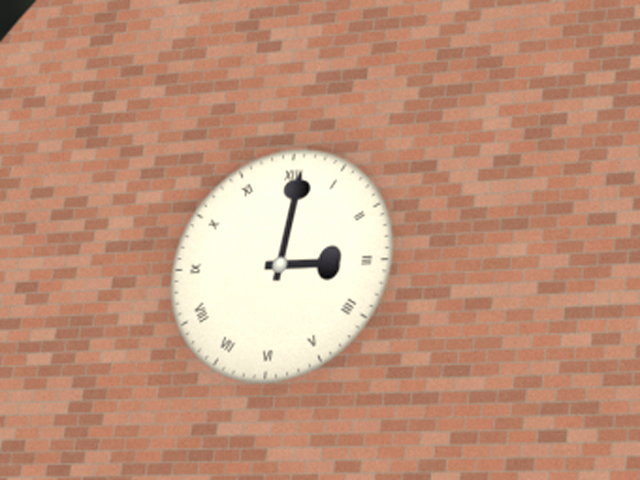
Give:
3h01
